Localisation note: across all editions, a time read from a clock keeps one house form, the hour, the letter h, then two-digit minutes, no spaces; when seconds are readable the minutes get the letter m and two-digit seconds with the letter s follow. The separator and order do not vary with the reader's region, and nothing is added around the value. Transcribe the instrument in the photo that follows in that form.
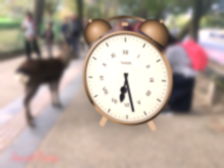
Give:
6h28
